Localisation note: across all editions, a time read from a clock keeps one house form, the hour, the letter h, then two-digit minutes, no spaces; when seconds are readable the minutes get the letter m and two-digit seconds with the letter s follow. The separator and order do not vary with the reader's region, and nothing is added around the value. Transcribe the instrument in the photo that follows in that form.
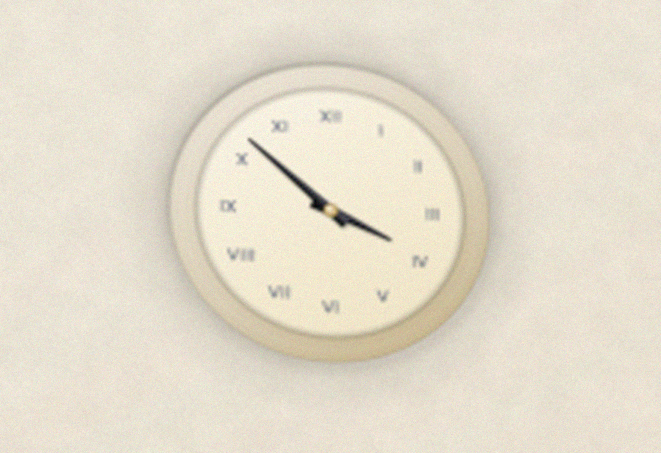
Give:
3h52
